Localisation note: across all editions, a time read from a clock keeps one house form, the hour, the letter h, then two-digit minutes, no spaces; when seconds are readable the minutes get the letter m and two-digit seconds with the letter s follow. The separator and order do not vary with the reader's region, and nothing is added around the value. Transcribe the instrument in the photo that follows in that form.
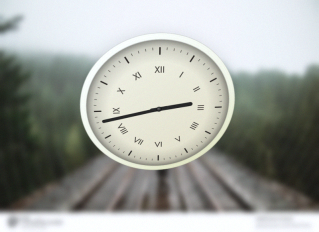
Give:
2h43
